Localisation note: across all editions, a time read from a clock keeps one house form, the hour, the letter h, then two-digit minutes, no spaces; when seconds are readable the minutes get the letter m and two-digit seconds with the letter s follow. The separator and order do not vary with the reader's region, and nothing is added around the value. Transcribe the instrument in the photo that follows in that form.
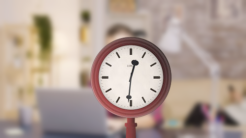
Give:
12h31
